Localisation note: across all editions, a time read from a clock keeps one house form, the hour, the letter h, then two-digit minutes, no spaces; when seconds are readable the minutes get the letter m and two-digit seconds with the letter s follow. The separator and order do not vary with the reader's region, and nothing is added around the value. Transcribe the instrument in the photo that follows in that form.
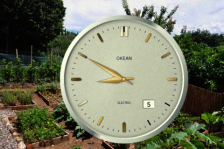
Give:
8h50
